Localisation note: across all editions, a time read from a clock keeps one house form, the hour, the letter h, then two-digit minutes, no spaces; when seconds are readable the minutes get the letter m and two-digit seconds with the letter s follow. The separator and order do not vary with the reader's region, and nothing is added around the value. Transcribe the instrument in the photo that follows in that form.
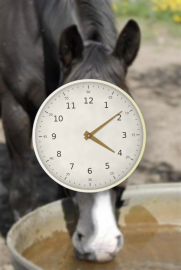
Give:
4h09
